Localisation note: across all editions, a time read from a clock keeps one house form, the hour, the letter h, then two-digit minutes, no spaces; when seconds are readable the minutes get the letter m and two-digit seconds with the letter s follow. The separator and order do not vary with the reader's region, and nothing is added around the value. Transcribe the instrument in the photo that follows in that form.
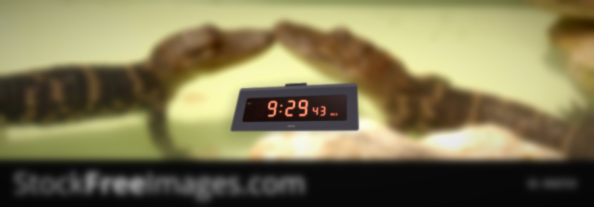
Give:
9h29m43s
